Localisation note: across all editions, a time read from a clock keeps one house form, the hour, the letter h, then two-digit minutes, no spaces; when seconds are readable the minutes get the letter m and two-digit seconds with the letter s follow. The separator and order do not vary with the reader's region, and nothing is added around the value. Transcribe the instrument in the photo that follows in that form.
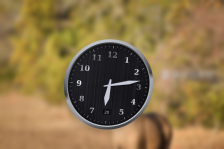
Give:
6h13
